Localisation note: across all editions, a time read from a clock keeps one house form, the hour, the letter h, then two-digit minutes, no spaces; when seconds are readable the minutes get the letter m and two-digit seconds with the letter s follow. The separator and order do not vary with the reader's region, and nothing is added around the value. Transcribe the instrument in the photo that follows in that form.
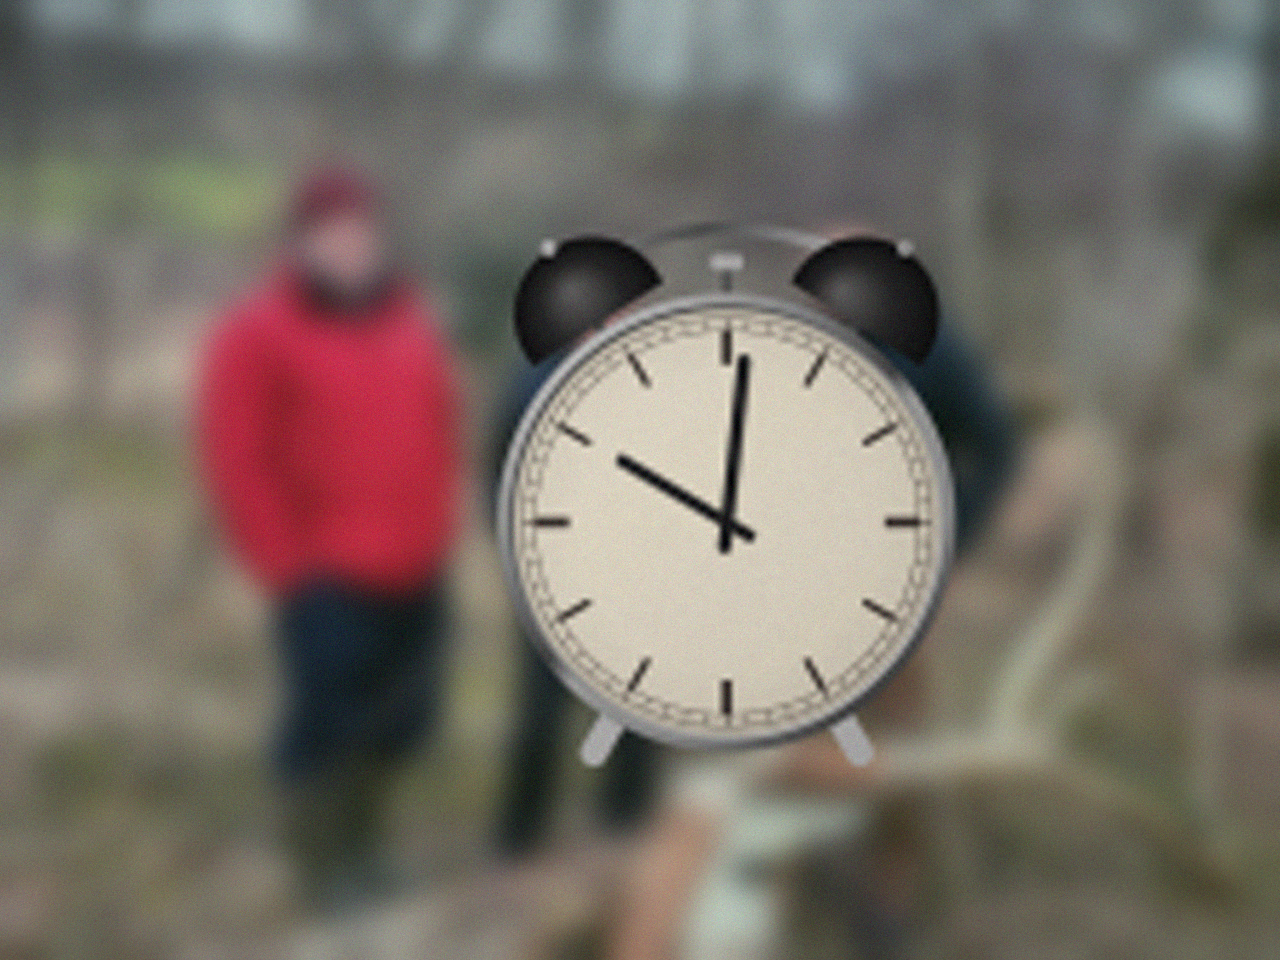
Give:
10h01
